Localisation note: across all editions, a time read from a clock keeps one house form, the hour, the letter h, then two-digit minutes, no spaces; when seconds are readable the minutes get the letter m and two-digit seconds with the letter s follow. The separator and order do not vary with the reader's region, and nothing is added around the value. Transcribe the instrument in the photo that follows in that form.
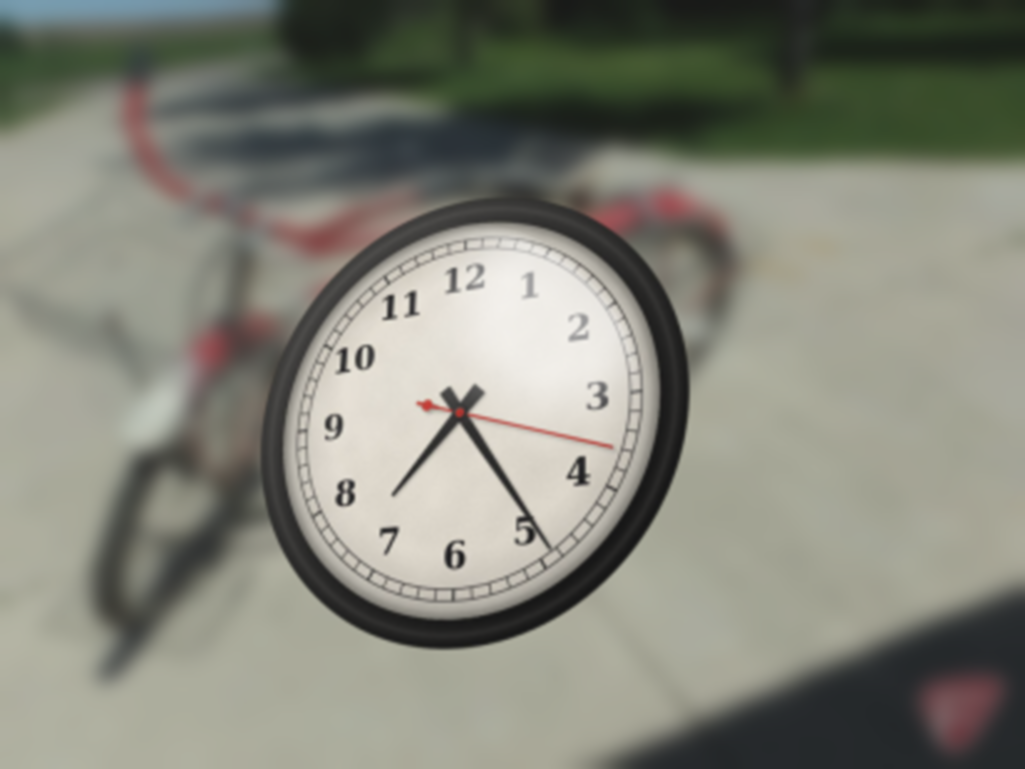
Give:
7h24m18s
